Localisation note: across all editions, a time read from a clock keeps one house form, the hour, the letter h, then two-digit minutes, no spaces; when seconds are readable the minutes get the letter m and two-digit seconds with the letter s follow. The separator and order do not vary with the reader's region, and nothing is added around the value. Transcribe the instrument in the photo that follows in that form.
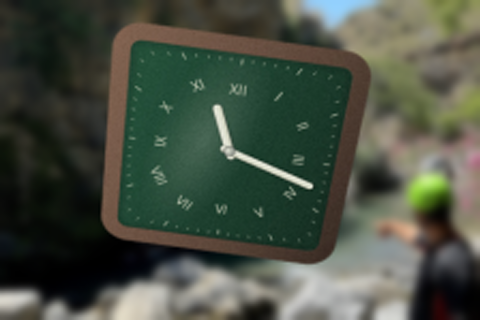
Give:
11h18
